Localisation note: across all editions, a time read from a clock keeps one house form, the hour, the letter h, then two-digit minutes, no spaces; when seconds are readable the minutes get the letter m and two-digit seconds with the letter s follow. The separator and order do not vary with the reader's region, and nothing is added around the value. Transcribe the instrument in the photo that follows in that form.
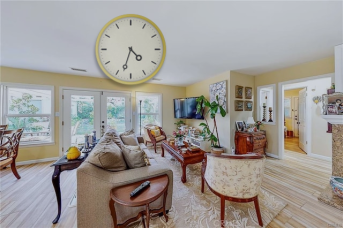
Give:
4h33
